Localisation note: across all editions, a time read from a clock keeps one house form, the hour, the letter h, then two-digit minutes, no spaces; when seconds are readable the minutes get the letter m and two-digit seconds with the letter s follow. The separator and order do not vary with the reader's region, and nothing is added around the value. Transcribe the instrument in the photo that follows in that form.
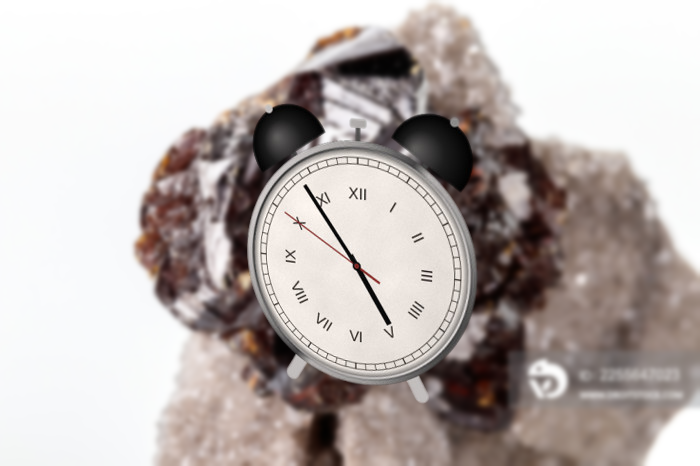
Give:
4h53m50s
